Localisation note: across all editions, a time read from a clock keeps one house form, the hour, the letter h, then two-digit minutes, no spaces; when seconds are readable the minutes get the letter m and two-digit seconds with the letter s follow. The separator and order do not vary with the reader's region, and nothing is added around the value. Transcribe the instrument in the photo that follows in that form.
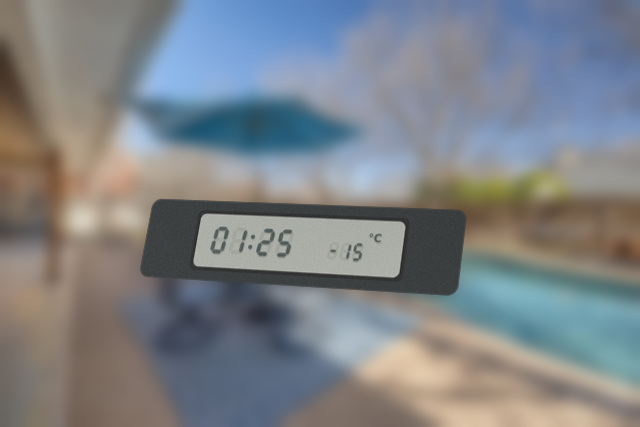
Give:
1h25
